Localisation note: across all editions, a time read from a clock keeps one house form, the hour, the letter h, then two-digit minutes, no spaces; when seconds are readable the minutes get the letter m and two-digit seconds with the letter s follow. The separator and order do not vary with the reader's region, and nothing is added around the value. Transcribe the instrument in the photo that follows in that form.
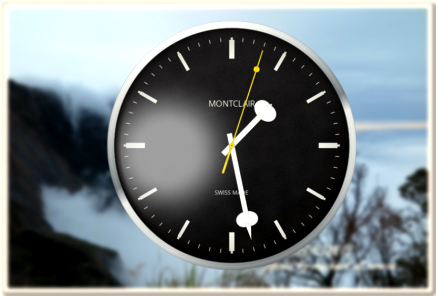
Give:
1h28m03s
